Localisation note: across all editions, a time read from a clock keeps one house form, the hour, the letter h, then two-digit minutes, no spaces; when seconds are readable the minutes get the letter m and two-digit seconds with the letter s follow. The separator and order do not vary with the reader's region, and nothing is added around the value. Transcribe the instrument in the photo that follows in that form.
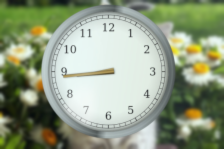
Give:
8h44
